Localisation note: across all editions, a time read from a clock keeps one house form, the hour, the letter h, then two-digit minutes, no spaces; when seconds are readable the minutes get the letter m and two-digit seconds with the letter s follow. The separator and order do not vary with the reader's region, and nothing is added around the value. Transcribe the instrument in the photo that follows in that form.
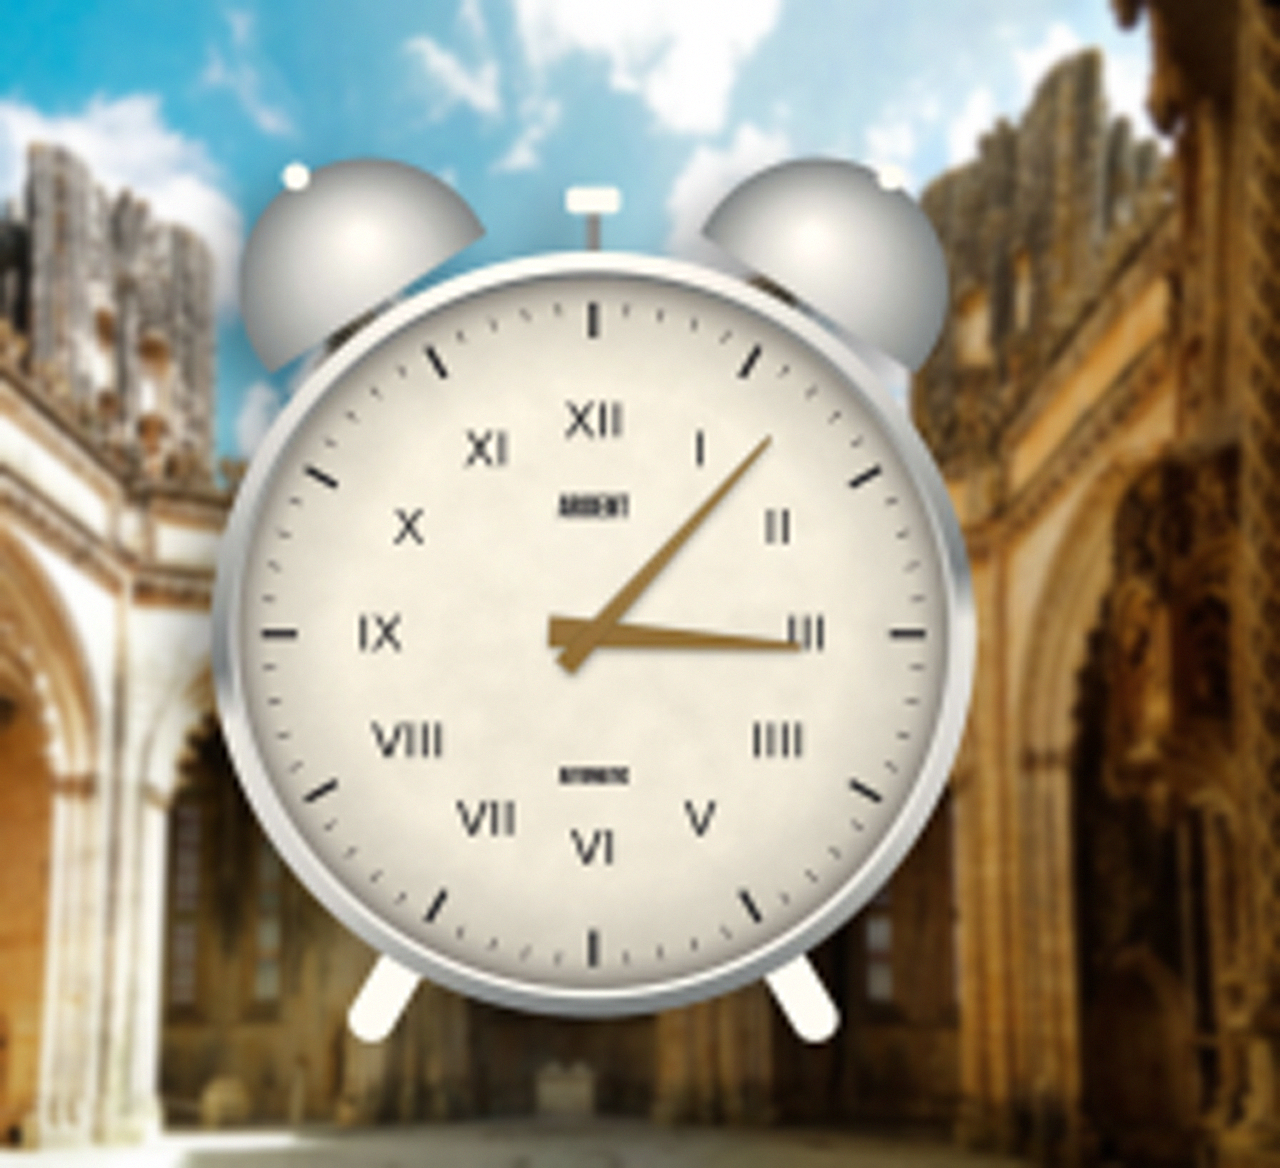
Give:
3h07
